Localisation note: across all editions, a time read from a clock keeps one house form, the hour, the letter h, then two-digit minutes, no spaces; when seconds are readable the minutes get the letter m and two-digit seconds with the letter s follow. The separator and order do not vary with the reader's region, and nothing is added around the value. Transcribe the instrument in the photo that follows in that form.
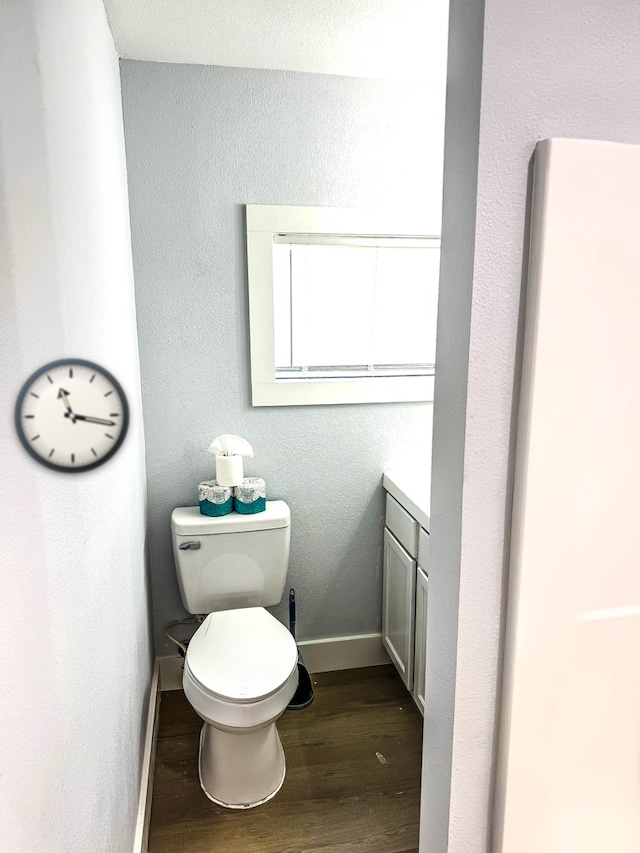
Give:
11h17
